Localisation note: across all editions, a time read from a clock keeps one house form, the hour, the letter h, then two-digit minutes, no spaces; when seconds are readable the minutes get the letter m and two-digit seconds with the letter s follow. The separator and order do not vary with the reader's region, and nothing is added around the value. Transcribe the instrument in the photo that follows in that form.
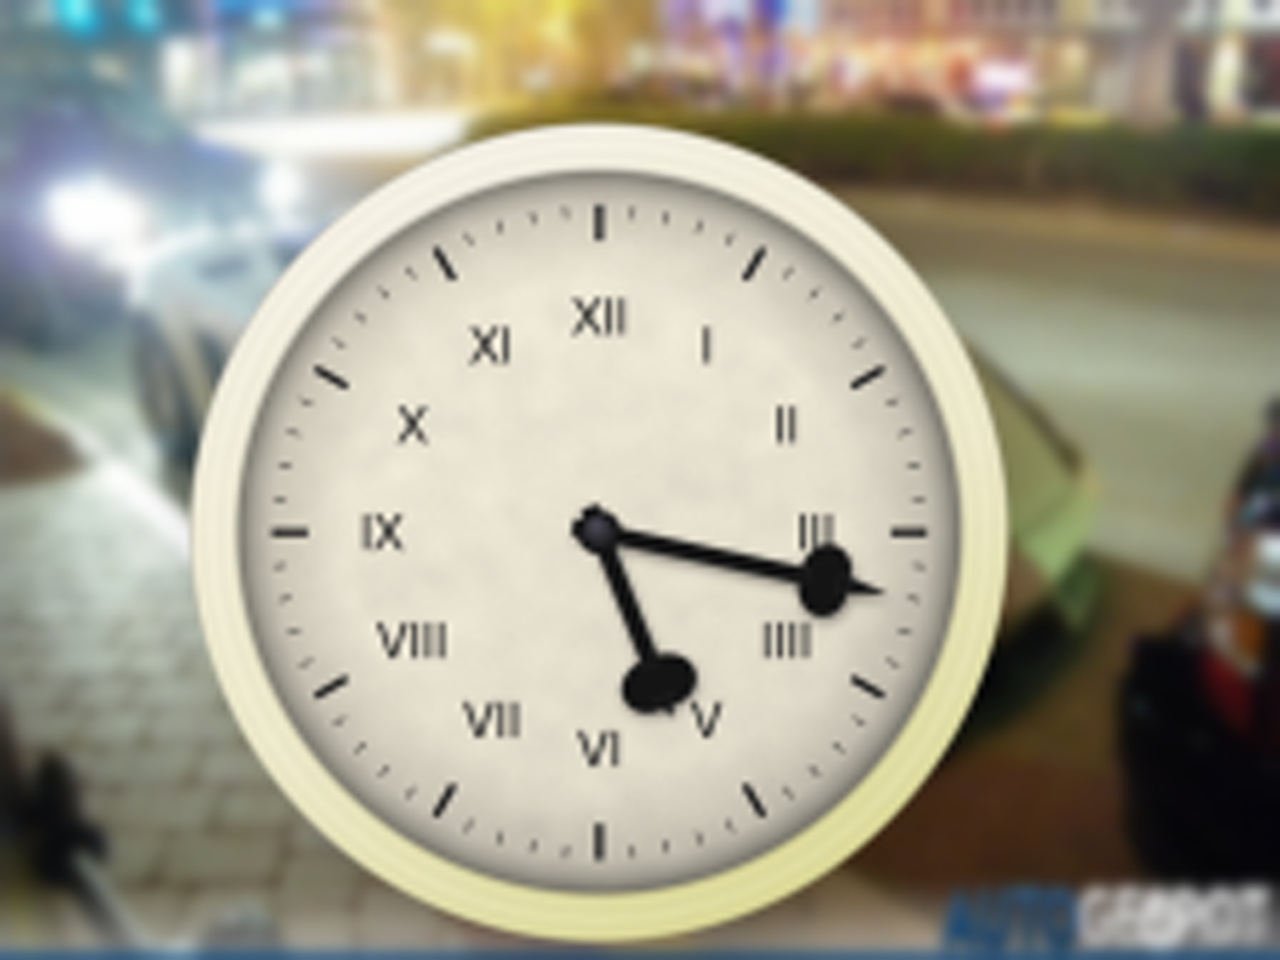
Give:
5h17
